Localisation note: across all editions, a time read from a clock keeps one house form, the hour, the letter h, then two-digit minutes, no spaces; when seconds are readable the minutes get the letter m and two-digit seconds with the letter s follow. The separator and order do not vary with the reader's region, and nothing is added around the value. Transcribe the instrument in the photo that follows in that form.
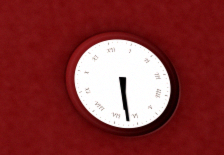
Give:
6h32
